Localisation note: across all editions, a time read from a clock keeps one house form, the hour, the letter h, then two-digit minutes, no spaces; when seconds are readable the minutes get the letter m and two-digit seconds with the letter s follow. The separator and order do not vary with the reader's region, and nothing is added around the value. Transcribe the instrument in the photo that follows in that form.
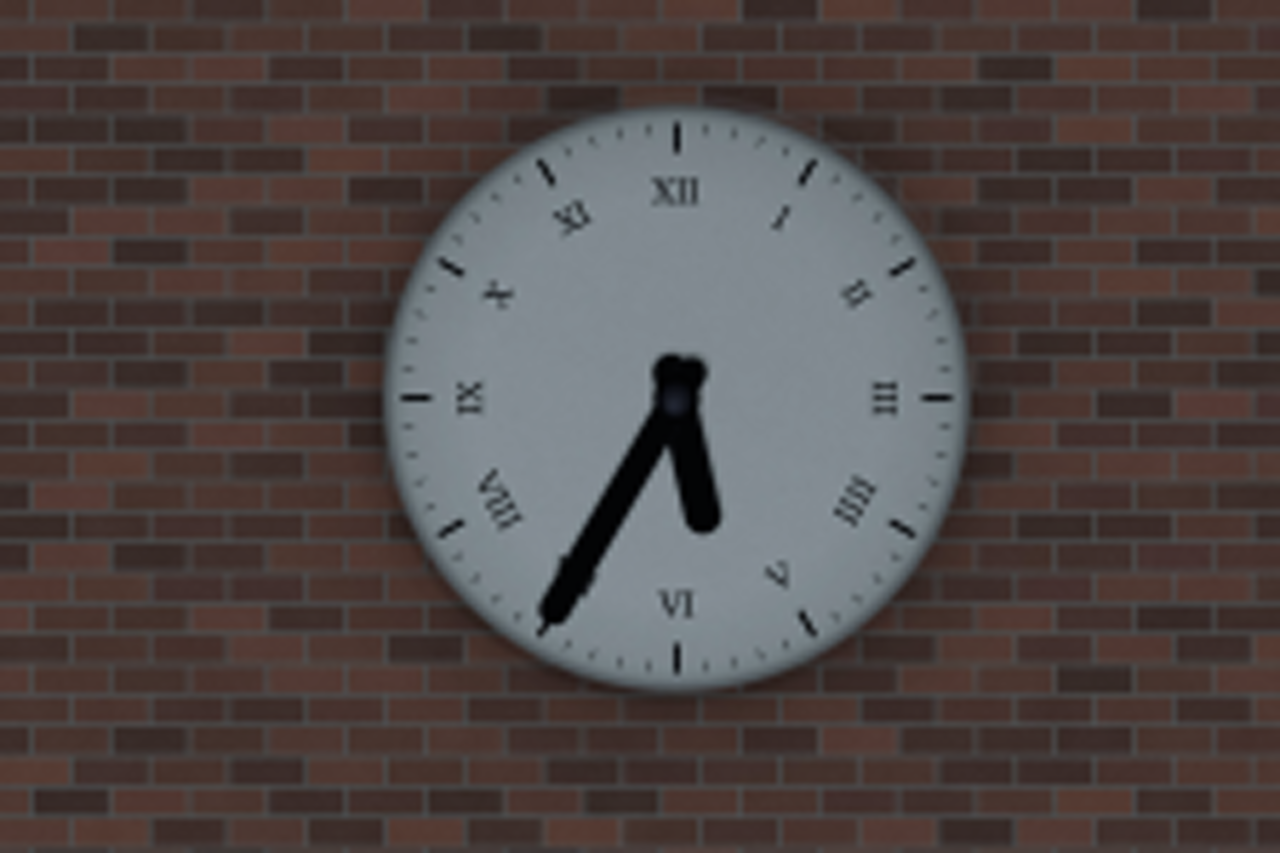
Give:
5h35
